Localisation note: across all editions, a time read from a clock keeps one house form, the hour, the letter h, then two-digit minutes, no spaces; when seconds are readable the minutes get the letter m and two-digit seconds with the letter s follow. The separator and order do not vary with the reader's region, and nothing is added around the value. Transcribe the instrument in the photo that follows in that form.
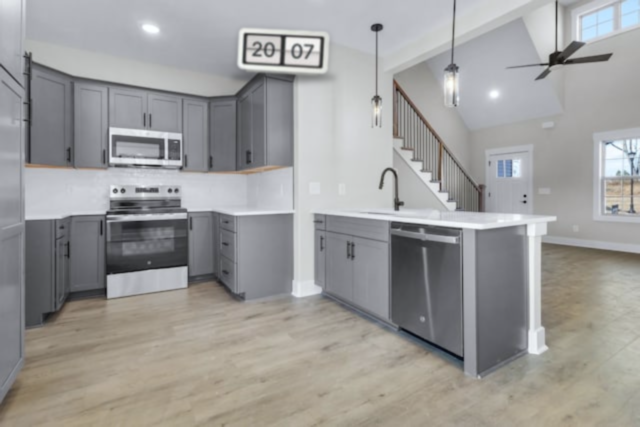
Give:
20h07
